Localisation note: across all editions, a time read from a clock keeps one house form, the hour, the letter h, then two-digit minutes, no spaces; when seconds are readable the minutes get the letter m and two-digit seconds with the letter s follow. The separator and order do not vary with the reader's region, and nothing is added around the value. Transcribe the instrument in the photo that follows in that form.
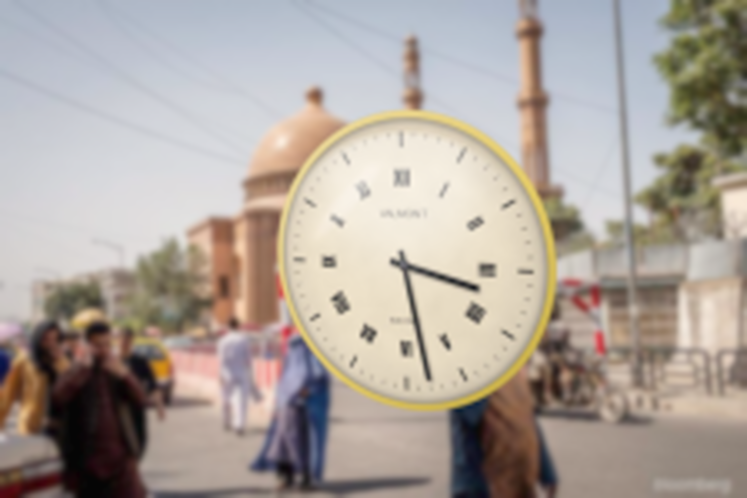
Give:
3h28
